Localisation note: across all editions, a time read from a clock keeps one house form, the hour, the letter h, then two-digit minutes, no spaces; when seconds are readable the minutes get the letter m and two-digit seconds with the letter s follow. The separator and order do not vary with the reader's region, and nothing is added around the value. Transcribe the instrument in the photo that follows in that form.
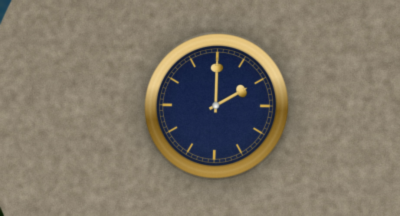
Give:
2h00
